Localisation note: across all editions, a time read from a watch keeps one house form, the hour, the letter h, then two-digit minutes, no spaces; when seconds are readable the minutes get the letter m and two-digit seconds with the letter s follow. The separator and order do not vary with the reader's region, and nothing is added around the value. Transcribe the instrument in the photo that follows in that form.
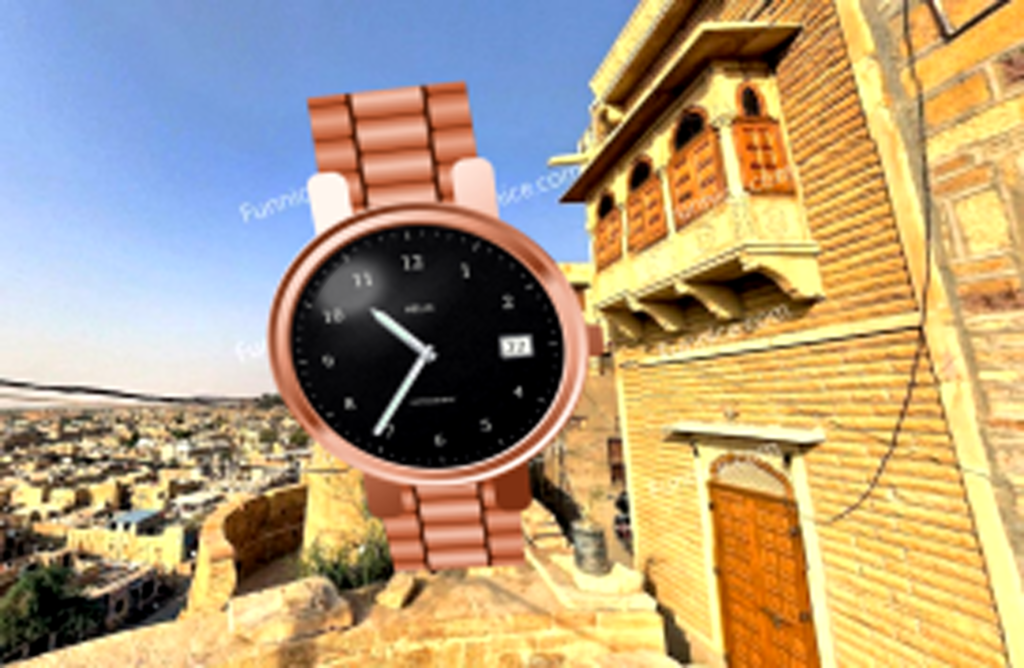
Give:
10h36
